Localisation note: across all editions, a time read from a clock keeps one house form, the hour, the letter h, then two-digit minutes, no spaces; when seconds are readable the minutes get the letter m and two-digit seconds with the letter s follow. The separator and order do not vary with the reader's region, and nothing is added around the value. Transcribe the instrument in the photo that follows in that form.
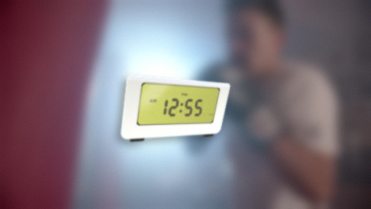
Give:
12h55
